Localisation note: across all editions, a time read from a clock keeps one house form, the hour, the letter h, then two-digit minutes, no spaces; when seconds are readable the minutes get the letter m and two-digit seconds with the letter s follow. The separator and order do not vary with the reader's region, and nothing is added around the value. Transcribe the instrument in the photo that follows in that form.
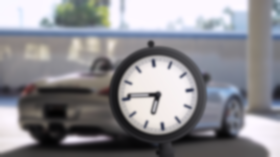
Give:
6h46
